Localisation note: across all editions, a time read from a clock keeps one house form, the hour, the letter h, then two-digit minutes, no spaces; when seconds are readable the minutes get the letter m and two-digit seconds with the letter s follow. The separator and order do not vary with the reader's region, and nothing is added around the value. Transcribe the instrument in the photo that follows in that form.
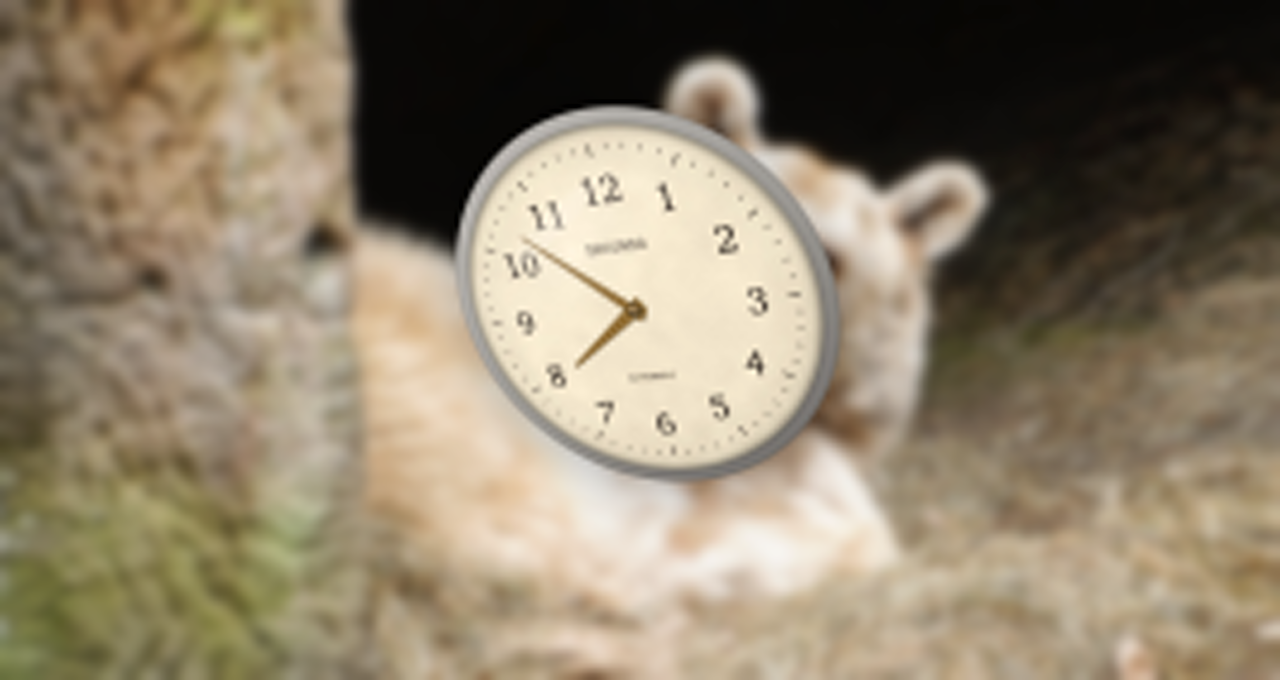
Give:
7h52
